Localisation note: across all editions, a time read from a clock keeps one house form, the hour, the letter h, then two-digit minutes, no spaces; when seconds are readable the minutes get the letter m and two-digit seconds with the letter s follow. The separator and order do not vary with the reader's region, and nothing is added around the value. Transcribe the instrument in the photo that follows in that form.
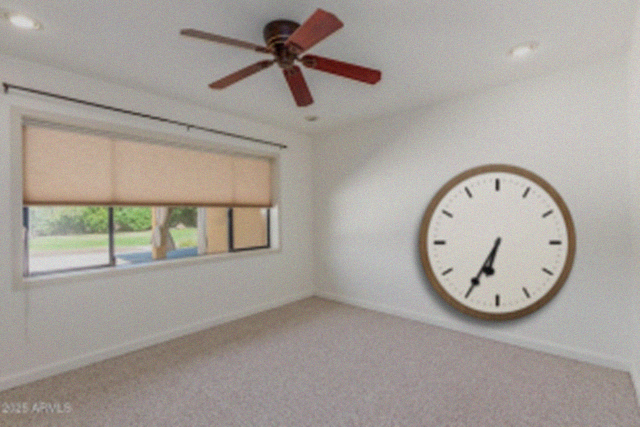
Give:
6h35
